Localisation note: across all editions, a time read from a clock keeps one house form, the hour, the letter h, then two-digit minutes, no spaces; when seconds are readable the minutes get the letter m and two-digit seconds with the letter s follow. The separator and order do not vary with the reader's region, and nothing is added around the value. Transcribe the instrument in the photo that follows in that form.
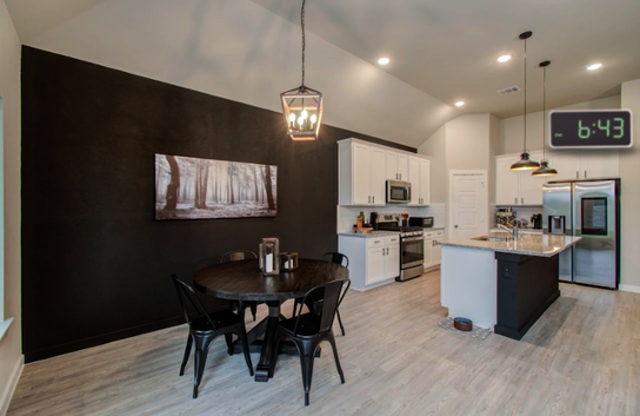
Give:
6h43
